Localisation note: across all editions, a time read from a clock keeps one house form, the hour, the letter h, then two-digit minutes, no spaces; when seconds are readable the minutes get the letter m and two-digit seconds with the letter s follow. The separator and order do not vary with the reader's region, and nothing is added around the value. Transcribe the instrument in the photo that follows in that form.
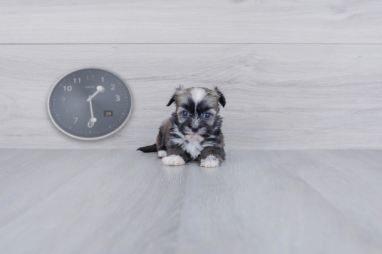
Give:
1h29
